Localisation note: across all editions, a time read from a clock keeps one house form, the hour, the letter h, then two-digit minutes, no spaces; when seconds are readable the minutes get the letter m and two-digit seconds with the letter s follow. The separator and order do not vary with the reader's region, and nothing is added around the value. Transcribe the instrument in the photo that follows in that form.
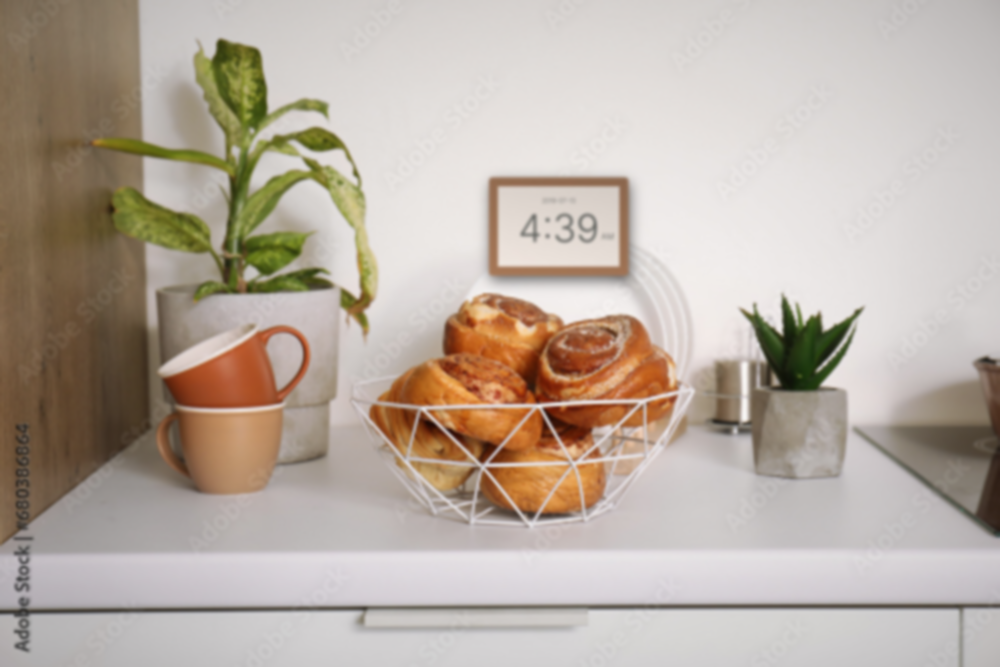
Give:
4h39
